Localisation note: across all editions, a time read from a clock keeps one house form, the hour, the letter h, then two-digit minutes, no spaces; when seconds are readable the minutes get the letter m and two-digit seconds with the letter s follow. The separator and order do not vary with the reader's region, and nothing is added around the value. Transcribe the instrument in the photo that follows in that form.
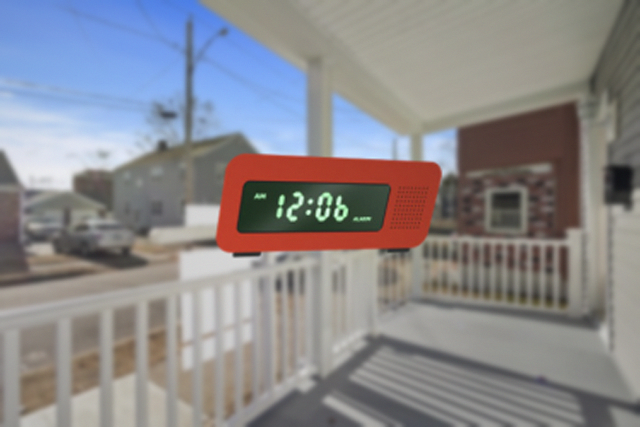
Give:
12h06
